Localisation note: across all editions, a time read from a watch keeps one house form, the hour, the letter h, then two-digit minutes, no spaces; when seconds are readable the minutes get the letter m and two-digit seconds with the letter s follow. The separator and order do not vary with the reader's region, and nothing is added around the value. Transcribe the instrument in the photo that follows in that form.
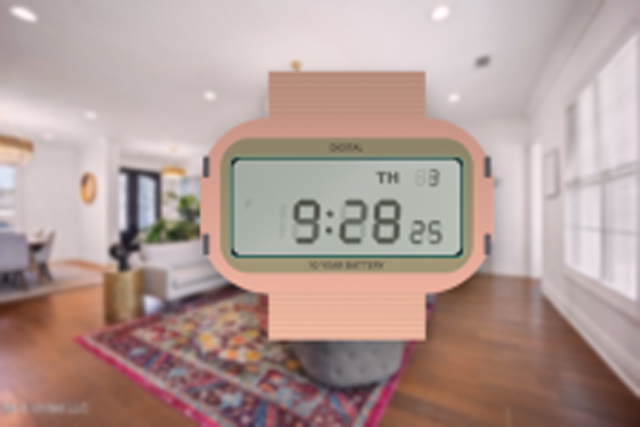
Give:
9h28m25s
